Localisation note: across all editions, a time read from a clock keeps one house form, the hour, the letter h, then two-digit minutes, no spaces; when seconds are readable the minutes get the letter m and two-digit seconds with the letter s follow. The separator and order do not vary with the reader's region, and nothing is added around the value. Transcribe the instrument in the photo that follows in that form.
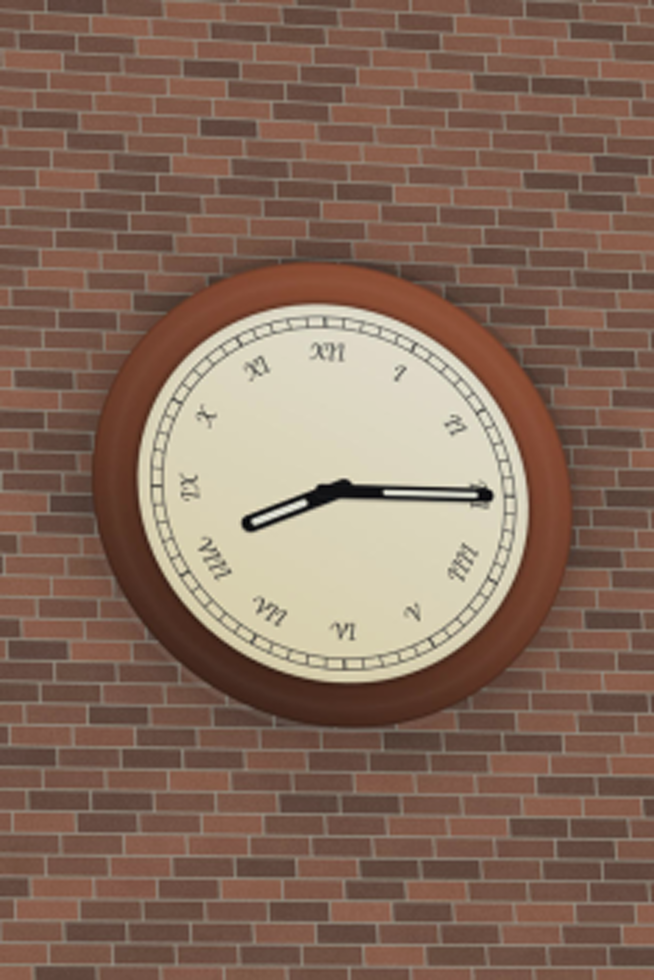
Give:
8h15
